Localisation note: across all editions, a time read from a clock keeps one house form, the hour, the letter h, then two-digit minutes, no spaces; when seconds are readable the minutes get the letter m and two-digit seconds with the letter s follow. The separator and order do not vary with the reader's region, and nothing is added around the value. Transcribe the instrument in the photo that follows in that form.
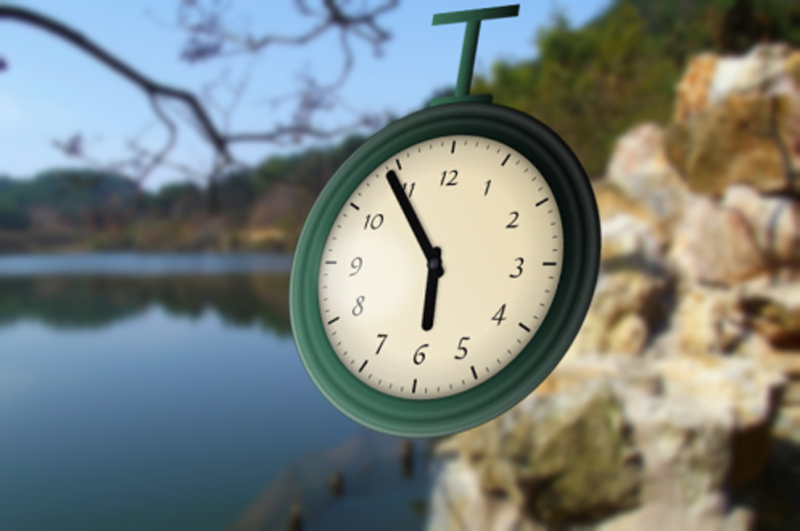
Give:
5h54
